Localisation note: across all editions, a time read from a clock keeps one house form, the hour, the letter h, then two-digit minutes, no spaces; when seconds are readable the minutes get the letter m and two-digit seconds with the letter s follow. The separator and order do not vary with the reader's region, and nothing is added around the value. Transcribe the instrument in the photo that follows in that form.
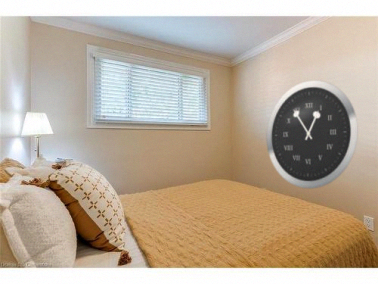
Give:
12h54
